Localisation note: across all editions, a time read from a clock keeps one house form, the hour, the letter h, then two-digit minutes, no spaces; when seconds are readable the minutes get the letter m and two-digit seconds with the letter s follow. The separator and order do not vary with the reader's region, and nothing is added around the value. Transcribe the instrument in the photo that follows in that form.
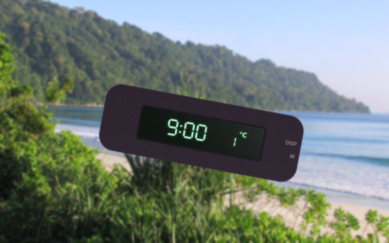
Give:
9h00
